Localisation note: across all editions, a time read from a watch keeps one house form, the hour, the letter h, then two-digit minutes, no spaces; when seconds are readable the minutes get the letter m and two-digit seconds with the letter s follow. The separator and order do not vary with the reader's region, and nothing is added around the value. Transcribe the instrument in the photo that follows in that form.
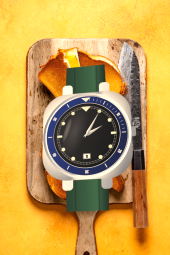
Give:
2h05
